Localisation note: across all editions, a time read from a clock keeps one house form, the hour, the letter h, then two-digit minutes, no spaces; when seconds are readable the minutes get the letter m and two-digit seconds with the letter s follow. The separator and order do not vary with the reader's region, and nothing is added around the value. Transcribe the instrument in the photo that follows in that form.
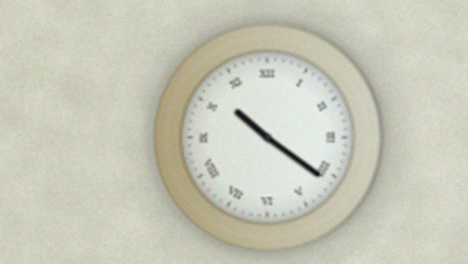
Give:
10h21
